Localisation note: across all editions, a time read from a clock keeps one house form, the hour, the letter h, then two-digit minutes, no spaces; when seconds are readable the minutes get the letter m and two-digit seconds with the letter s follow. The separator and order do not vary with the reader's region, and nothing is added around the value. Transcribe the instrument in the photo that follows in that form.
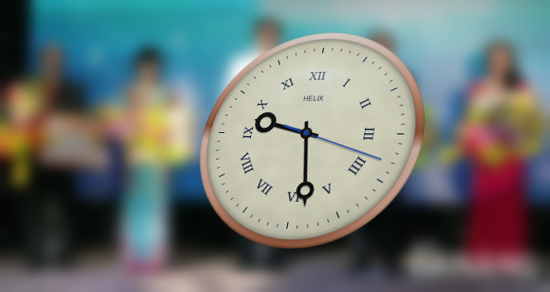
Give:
9h28m18s
